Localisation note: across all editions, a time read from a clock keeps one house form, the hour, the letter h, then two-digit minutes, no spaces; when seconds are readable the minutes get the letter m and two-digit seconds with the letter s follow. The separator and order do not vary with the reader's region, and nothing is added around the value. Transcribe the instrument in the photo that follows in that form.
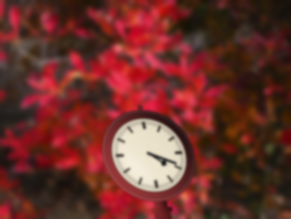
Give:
4h19
